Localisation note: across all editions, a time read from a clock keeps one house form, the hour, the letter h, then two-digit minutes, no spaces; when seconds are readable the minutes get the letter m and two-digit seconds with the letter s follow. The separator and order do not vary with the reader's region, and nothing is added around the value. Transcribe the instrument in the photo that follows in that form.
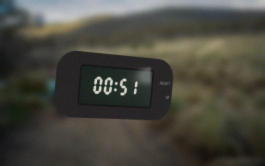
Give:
0h51
